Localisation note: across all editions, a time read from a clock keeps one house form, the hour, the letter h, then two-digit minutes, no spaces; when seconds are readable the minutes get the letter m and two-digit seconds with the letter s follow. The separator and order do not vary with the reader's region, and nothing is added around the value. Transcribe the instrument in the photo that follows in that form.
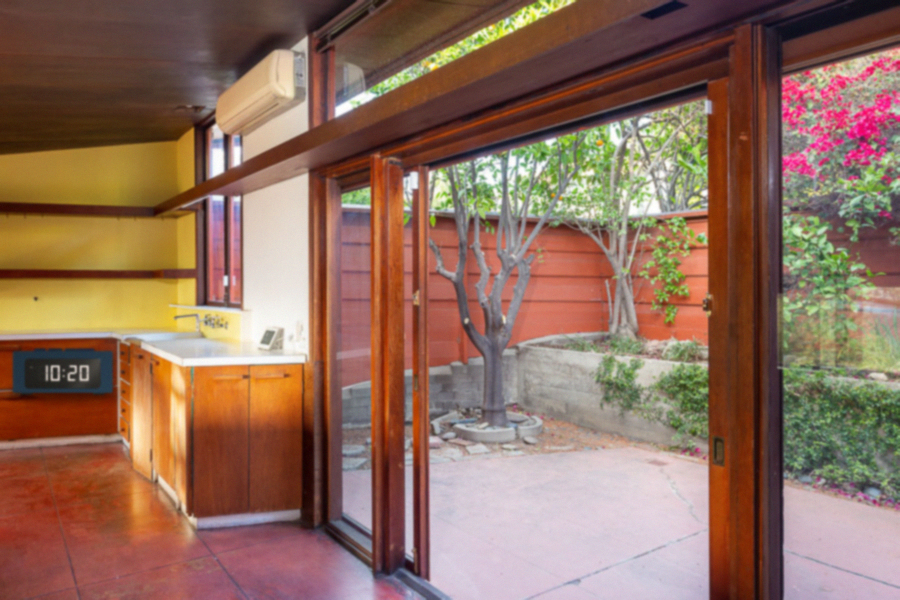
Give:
10h20
